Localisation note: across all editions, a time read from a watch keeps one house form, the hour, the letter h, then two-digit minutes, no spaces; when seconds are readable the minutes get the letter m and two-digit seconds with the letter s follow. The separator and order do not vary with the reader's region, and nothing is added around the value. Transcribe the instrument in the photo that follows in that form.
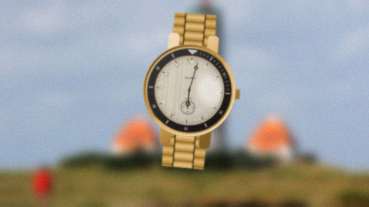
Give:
6h02
